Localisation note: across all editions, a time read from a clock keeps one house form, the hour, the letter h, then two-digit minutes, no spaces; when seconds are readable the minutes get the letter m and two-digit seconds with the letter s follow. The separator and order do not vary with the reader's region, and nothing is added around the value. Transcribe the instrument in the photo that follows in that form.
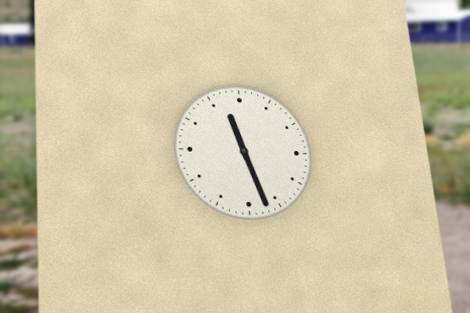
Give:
11h27
